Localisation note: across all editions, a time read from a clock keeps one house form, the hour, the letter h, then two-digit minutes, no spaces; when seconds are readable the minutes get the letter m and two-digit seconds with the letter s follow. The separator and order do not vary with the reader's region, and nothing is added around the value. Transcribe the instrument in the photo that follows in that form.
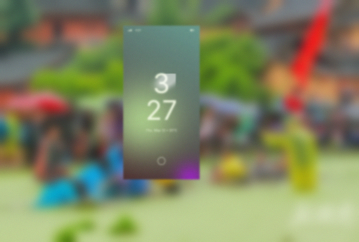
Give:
3h27
